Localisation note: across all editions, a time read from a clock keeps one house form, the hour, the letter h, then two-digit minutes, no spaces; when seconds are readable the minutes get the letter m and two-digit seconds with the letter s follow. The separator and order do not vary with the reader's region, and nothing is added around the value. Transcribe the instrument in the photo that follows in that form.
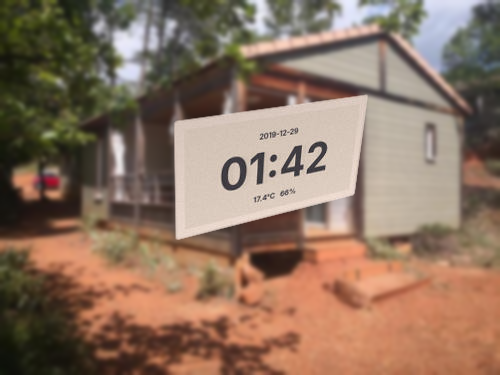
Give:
1h42
